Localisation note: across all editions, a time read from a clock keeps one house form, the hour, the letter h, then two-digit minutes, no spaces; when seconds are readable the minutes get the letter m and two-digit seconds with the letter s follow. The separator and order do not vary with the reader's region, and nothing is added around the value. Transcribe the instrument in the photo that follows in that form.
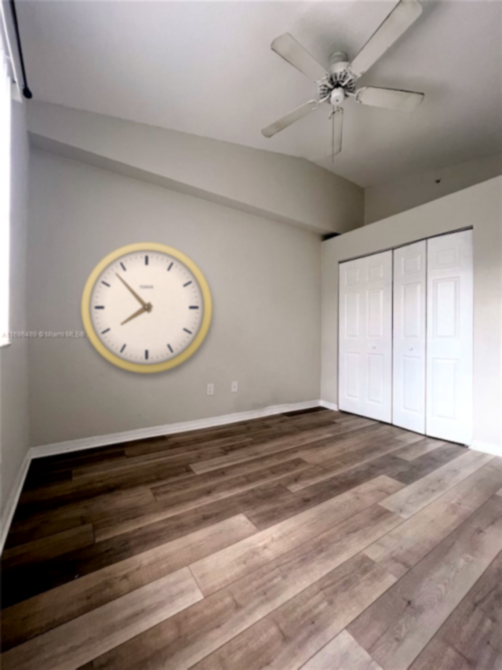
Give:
7h53
